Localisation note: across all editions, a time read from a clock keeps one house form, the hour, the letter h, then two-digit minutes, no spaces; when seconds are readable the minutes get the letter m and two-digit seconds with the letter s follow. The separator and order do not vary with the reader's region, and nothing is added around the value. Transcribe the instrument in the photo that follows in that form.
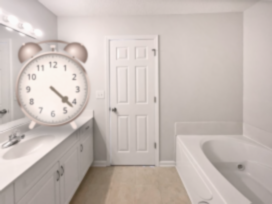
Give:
4h22
